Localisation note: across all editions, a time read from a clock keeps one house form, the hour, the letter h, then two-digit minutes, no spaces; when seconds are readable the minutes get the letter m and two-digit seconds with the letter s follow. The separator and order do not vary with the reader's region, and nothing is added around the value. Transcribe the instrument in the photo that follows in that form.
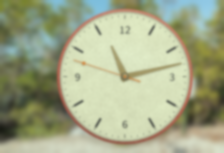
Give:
11h12m48s
